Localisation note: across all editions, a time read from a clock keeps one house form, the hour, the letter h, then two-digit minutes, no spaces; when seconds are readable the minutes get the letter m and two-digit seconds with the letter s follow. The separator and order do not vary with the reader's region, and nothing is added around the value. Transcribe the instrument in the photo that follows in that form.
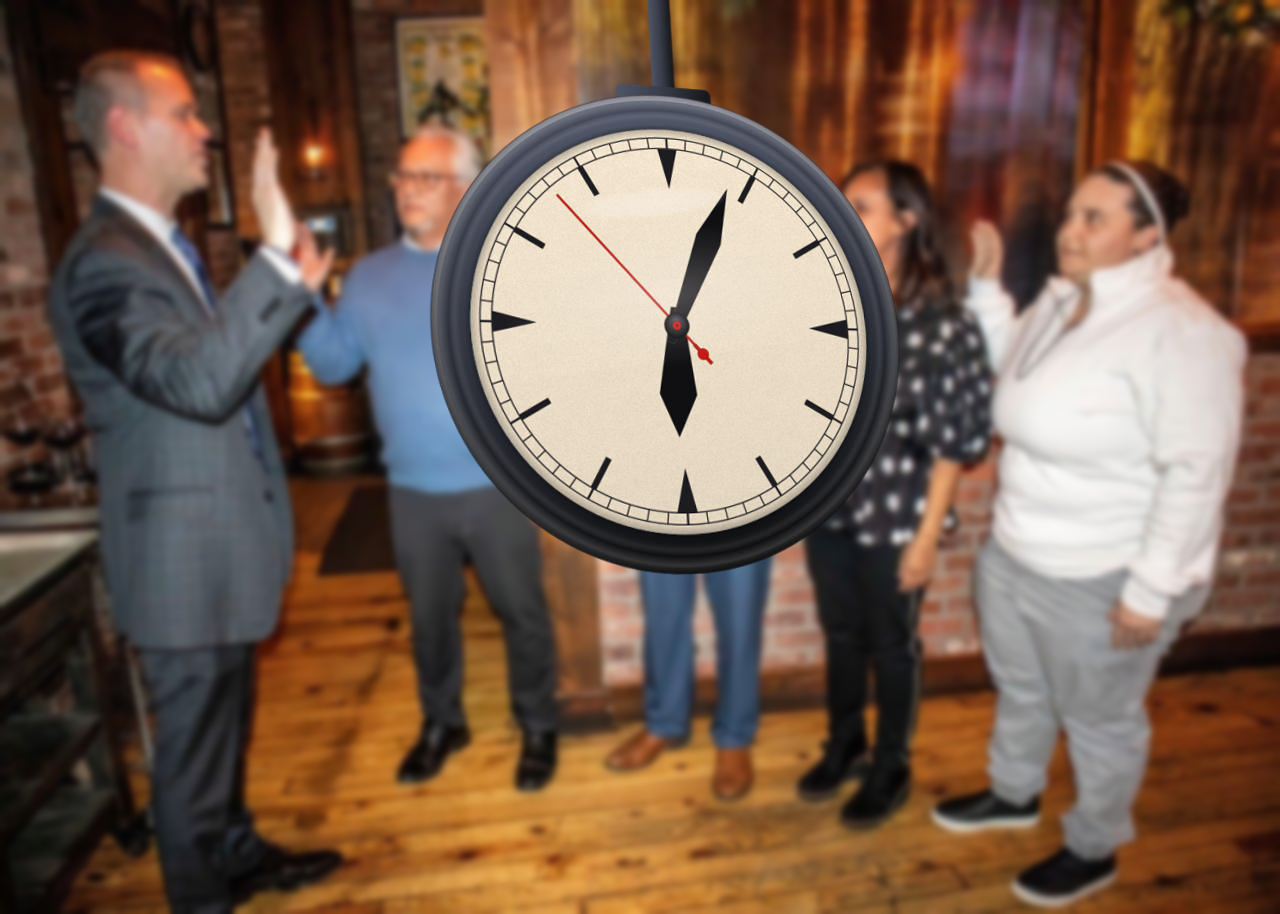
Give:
6h03m53s
